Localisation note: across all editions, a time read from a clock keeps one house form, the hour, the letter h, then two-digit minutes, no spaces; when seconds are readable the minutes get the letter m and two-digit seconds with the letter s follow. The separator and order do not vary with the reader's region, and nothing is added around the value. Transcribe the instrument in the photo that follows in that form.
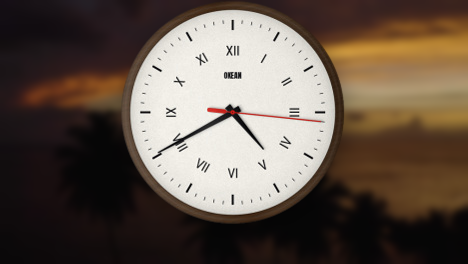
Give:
4h40m16s
